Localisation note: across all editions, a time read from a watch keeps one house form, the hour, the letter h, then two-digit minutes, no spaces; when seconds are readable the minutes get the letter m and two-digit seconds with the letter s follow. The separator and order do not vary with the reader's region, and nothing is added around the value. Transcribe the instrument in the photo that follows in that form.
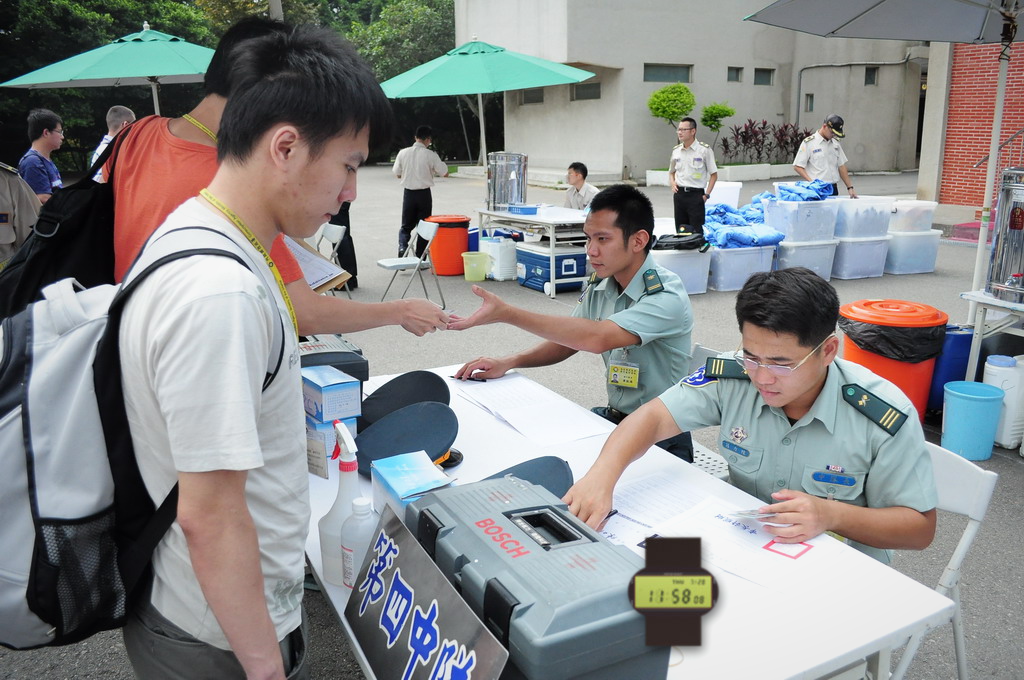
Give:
11h58
